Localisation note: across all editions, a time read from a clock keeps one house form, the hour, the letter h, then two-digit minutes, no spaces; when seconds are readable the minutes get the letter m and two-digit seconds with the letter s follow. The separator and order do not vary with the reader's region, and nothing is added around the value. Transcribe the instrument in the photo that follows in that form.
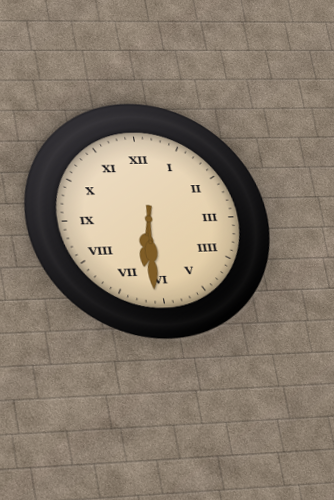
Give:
6h31
